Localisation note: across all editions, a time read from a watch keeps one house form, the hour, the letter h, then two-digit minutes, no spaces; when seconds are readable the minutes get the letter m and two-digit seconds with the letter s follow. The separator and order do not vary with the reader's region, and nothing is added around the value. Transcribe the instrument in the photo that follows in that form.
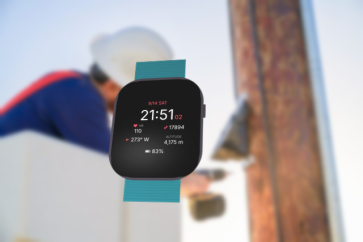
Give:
21h51
